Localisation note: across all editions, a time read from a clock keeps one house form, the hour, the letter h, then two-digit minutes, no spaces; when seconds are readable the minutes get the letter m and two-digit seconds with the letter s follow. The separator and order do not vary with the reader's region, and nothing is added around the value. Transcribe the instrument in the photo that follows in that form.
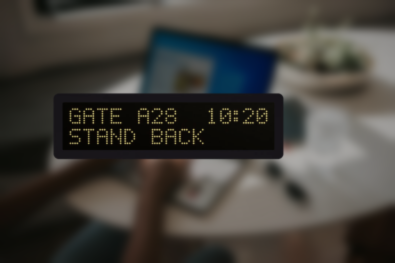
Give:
10h20
